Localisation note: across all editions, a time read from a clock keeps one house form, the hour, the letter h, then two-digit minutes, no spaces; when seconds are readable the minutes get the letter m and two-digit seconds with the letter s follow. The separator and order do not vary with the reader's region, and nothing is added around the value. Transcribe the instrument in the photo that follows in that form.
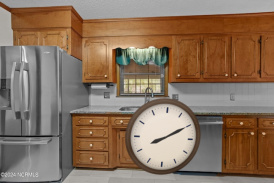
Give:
8h10
